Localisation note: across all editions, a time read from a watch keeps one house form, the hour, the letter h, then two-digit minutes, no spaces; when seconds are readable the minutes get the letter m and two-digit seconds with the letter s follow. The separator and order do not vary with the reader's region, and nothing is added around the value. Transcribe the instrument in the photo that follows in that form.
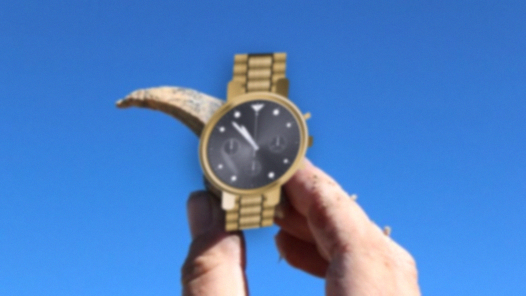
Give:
10h53
